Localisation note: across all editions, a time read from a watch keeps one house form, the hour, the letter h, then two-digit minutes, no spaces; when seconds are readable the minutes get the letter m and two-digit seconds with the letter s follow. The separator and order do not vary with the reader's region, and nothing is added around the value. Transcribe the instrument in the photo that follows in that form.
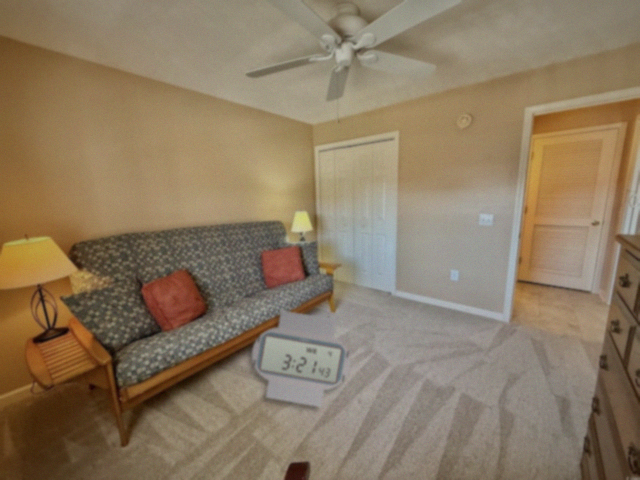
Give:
3h21
